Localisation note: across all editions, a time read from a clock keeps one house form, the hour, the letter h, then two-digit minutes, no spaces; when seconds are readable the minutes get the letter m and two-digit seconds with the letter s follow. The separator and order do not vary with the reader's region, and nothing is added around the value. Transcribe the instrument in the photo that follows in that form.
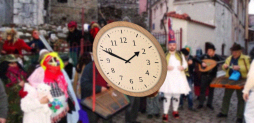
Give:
1h49
